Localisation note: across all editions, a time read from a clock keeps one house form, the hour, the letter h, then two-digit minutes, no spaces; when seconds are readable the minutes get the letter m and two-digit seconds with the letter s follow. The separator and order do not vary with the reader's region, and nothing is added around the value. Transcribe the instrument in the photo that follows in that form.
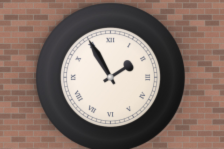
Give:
1h55
